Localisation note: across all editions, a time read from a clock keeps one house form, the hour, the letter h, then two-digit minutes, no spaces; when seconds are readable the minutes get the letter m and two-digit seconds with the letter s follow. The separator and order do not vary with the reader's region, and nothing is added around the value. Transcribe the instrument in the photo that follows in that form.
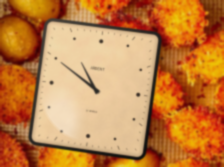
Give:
10h50
